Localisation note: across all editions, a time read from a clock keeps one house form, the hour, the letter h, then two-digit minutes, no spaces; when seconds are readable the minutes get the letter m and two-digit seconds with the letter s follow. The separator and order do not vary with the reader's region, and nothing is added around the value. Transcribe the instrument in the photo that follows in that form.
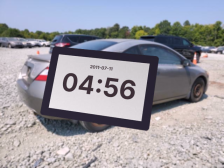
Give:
4h56
